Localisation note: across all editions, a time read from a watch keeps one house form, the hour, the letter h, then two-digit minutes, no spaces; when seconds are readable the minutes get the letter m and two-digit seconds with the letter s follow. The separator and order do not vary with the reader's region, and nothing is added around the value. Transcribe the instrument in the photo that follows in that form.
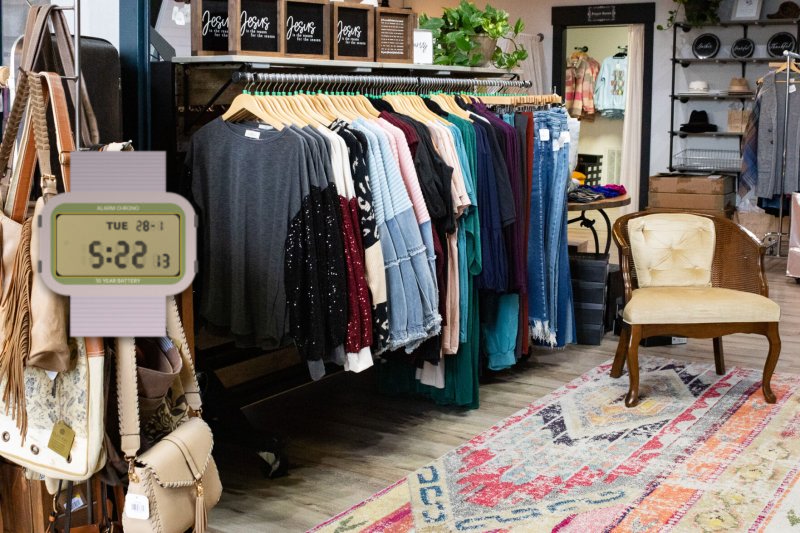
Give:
5h22m13s
